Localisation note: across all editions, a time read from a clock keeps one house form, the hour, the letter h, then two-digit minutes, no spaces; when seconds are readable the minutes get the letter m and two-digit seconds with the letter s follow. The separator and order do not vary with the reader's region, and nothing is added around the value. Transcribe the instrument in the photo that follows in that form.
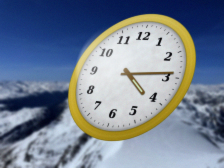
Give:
4h14
